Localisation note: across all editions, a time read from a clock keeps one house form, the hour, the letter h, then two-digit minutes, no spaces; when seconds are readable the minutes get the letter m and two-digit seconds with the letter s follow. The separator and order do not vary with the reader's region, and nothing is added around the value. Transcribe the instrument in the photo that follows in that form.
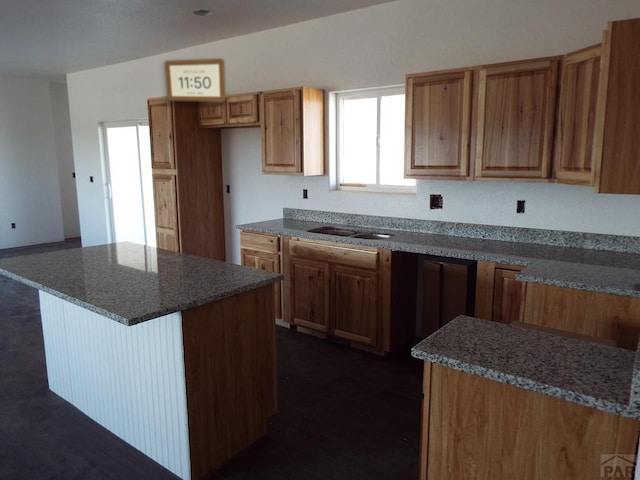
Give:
11h50
